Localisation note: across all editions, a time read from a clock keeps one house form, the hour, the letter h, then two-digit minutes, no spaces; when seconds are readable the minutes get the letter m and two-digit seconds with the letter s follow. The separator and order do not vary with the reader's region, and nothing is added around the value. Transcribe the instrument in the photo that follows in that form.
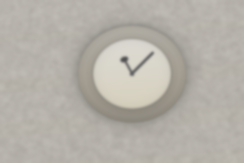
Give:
11h07
